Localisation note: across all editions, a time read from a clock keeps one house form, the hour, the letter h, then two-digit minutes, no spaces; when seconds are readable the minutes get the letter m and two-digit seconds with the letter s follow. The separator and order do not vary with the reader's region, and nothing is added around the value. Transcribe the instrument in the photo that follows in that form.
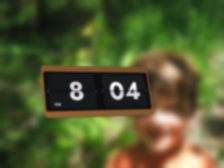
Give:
8h04
